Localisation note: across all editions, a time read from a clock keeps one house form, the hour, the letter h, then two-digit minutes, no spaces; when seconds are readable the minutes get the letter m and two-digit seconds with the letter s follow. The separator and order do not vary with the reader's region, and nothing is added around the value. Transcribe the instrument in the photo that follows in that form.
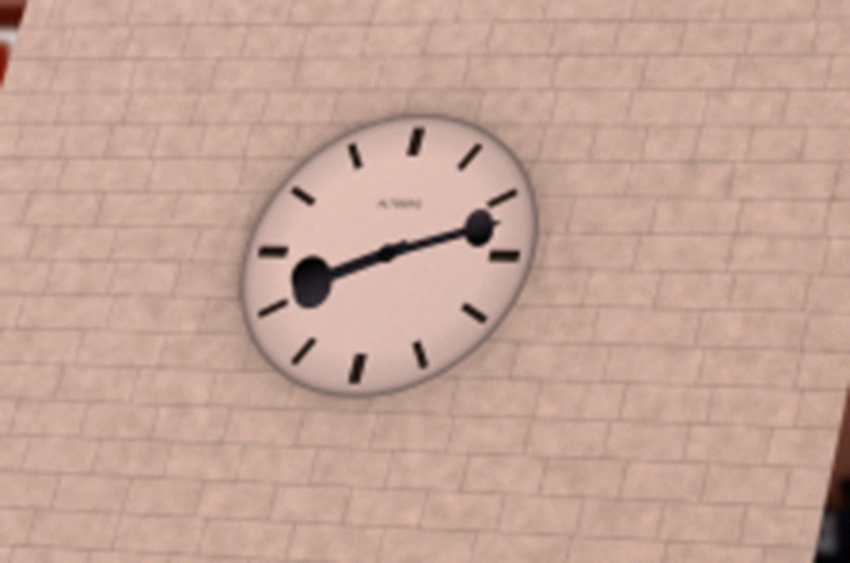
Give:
8h12
